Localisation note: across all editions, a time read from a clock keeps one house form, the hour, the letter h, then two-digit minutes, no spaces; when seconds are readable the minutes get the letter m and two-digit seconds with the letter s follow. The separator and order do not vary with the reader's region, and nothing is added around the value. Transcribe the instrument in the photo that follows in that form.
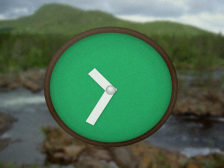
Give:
10h35
